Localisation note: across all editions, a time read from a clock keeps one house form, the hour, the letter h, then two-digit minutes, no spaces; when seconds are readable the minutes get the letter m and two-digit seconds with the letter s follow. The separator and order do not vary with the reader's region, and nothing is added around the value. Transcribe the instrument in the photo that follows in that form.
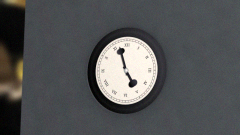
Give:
4h57
